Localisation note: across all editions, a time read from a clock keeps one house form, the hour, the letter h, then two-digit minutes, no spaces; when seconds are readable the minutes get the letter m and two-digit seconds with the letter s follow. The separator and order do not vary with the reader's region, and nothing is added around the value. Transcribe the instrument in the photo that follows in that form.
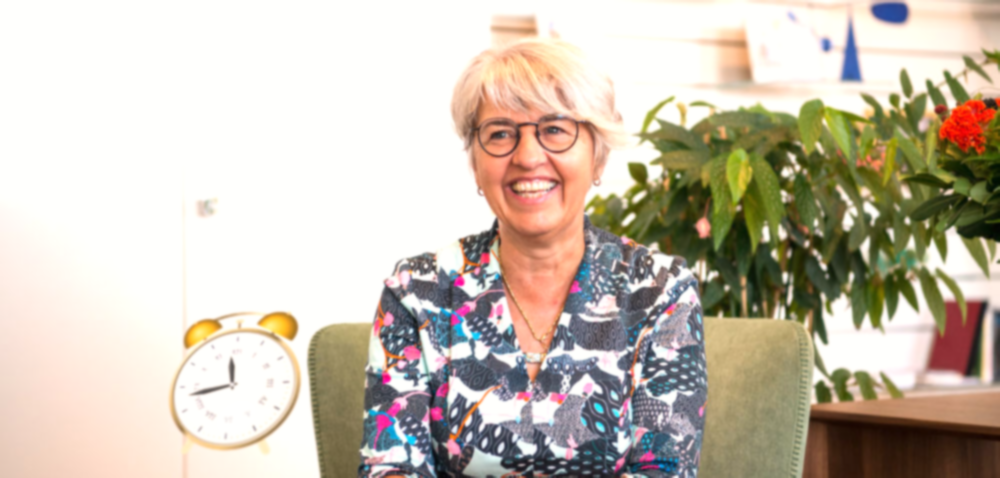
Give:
11h43
